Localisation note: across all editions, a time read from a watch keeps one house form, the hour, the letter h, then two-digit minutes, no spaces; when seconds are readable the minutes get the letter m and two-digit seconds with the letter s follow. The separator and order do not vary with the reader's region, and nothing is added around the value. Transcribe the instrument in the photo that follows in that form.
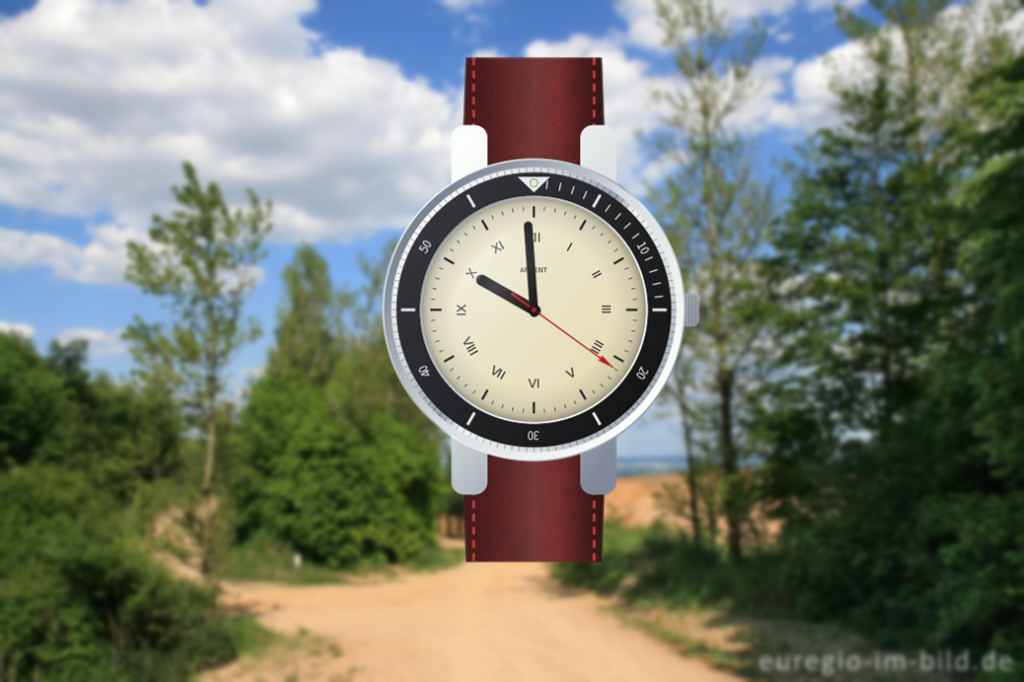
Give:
9h59m21s
